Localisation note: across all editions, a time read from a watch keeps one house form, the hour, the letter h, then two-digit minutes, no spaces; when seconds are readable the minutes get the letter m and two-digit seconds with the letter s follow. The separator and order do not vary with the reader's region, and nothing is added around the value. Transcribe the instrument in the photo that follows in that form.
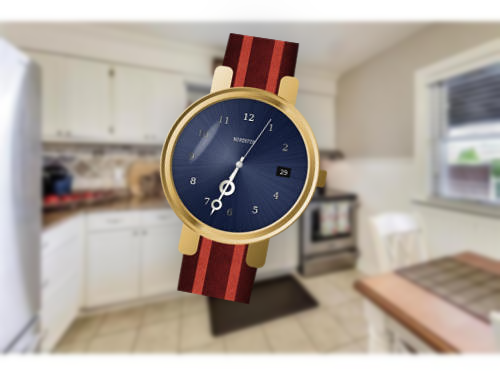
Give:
6h33m04s
